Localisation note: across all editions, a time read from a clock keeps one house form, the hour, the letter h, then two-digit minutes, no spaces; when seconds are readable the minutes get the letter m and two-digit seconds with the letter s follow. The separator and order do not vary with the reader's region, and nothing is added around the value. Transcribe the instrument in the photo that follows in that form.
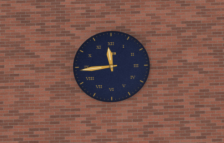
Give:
11h44
